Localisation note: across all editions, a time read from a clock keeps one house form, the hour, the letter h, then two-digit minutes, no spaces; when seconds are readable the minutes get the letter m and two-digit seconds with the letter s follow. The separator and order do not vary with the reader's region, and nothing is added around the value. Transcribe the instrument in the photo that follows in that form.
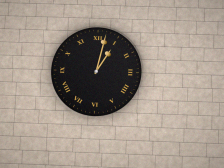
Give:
1h02
